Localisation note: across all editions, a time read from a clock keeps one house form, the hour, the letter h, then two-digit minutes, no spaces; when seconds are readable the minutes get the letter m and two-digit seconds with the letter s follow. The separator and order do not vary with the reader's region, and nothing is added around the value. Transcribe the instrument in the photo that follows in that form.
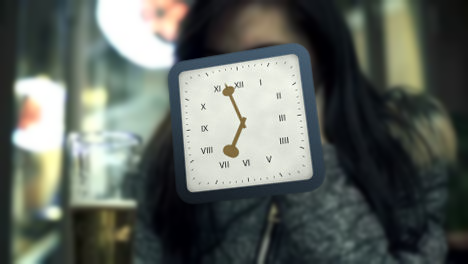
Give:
6h57
